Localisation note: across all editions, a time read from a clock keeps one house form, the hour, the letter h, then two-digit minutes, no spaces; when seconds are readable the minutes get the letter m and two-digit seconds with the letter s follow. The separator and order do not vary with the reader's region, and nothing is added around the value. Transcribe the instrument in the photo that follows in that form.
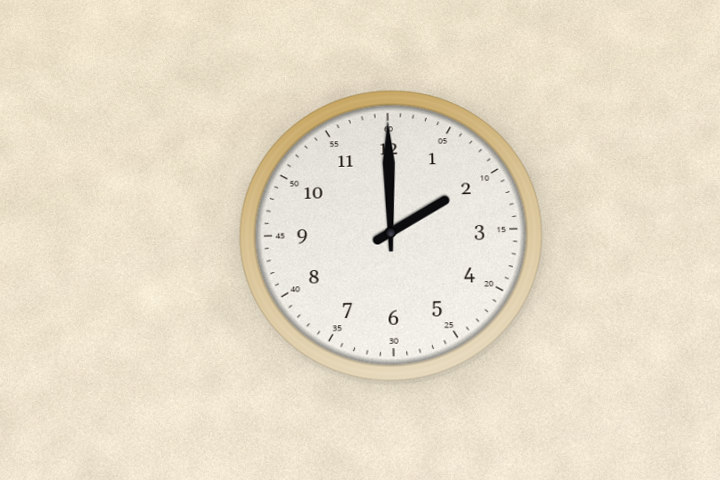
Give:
2h00
